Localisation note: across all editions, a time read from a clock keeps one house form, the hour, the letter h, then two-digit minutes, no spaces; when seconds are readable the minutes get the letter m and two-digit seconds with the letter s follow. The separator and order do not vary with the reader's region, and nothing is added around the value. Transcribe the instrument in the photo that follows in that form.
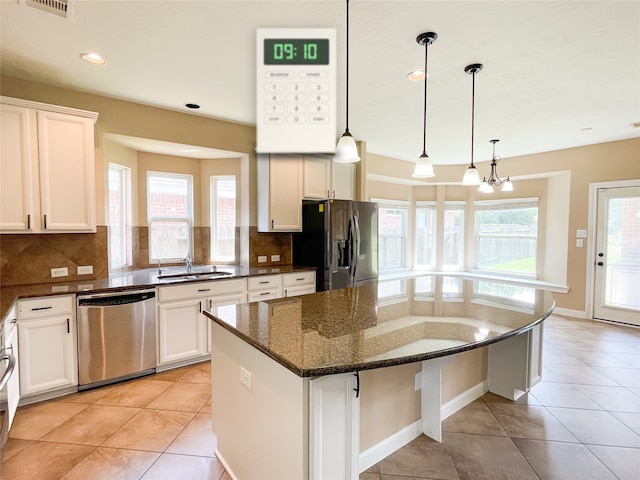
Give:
9h10
